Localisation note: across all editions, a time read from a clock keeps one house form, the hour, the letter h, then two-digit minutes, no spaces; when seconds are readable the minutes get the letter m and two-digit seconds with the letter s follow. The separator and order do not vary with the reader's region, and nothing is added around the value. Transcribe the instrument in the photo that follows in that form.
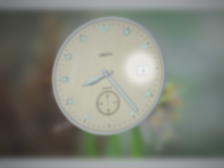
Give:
8h24
